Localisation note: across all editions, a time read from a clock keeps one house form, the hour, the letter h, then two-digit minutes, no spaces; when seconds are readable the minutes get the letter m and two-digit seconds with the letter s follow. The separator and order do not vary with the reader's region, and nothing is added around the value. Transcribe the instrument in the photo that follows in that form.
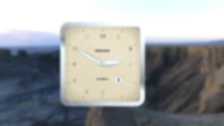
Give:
2h50
